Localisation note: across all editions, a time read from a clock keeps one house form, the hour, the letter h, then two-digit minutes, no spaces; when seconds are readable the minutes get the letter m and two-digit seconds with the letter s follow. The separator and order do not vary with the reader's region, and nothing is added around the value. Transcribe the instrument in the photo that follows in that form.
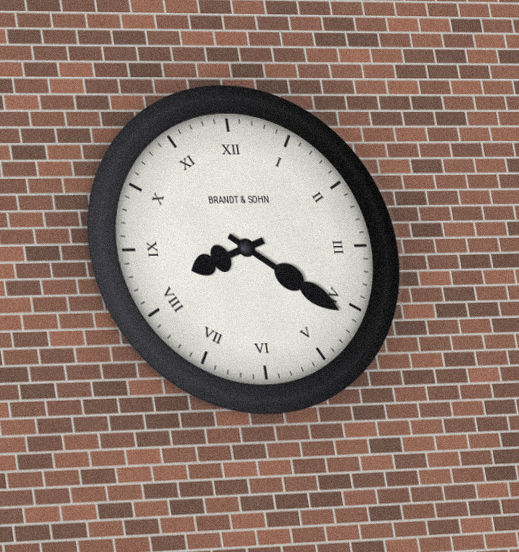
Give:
8h21
